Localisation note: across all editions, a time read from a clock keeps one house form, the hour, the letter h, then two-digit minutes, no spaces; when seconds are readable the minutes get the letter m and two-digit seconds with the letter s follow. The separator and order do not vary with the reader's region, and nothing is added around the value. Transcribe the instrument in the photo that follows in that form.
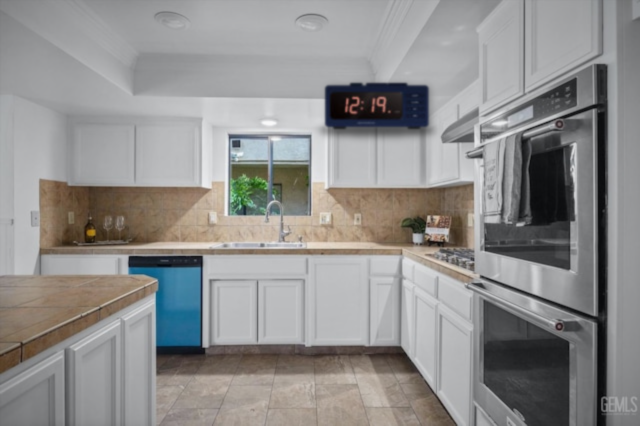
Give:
12h19
